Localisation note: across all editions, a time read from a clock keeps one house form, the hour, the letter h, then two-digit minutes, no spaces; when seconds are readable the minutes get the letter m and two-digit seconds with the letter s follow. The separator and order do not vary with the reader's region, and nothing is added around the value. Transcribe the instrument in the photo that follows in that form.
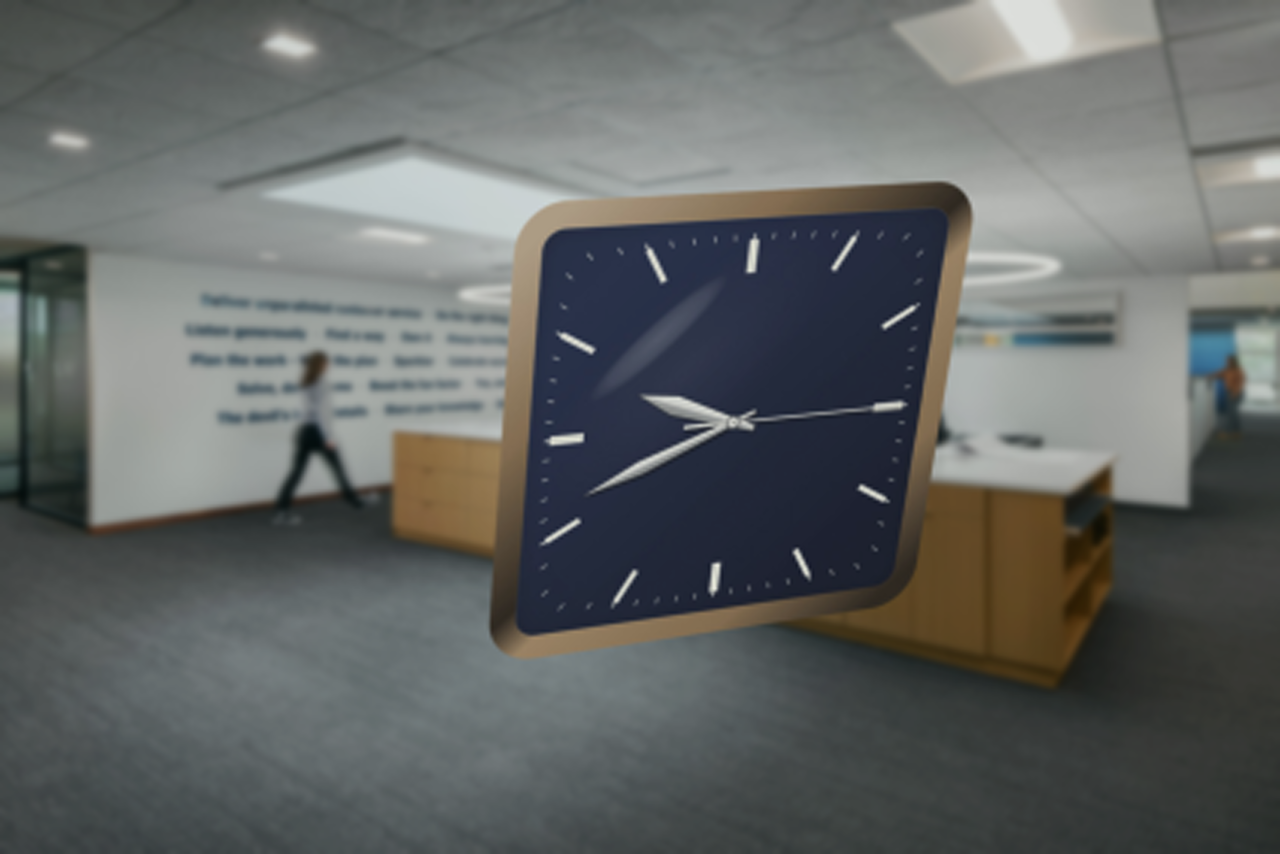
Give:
9h41m15s
